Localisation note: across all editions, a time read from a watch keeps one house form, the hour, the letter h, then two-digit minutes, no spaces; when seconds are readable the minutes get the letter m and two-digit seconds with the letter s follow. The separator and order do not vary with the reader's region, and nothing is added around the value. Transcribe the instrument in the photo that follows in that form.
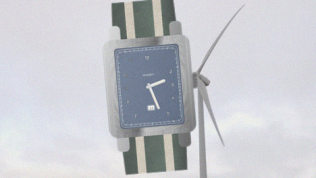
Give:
2h27
